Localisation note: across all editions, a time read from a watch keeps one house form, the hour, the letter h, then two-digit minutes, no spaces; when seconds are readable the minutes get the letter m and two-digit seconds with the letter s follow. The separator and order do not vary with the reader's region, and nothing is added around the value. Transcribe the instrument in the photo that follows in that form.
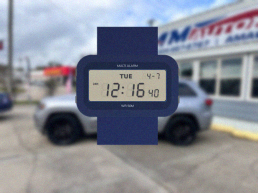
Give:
12h16m40s
